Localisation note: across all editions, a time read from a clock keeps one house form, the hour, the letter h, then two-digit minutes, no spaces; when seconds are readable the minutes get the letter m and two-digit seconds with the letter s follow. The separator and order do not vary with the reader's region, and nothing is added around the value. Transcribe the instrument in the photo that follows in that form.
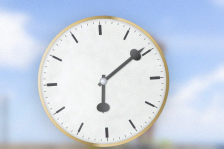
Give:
6h09
